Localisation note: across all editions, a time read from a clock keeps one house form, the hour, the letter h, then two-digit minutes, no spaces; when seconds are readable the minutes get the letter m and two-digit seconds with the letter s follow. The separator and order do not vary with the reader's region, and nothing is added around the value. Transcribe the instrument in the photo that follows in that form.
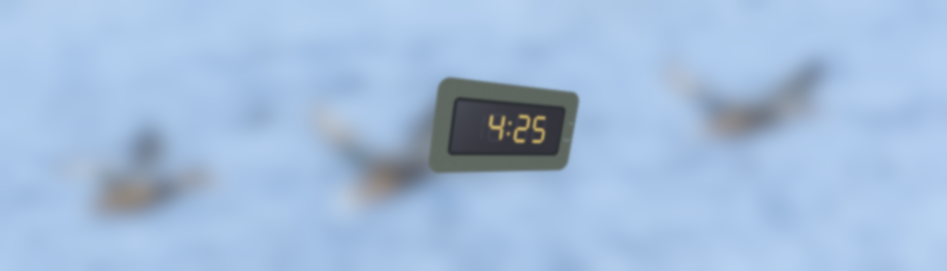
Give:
4h25
